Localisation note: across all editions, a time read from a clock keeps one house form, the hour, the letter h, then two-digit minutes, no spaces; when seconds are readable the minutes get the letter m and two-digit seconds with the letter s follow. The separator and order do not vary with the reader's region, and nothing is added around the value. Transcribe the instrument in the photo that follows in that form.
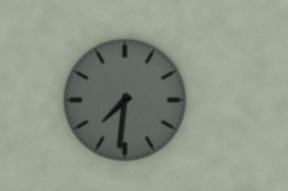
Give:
7h31
